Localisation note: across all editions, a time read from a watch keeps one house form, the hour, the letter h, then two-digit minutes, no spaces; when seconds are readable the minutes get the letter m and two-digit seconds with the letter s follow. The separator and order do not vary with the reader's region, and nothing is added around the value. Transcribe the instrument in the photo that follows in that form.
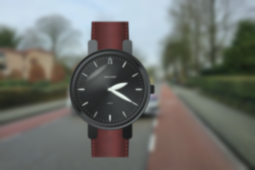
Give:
2h20
